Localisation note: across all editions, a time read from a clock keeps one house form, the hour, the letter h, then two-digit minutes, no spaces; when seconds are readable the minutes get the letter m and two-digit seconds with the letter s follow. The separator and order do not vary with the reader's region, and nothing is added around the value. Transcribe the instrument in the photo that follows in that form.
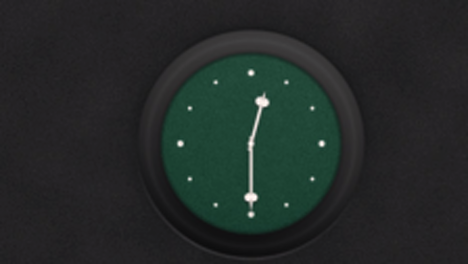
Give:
12h30
